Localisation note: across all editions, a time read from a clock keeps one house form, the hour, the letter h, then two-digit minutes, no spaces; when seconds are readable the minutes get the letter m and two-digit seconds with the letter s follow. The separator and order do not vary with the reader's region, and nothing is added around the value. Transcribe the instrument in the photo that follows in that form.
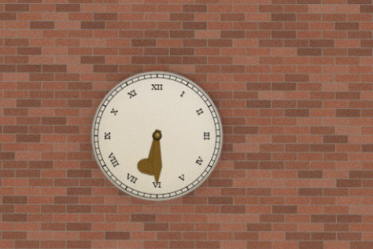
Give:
6h30
